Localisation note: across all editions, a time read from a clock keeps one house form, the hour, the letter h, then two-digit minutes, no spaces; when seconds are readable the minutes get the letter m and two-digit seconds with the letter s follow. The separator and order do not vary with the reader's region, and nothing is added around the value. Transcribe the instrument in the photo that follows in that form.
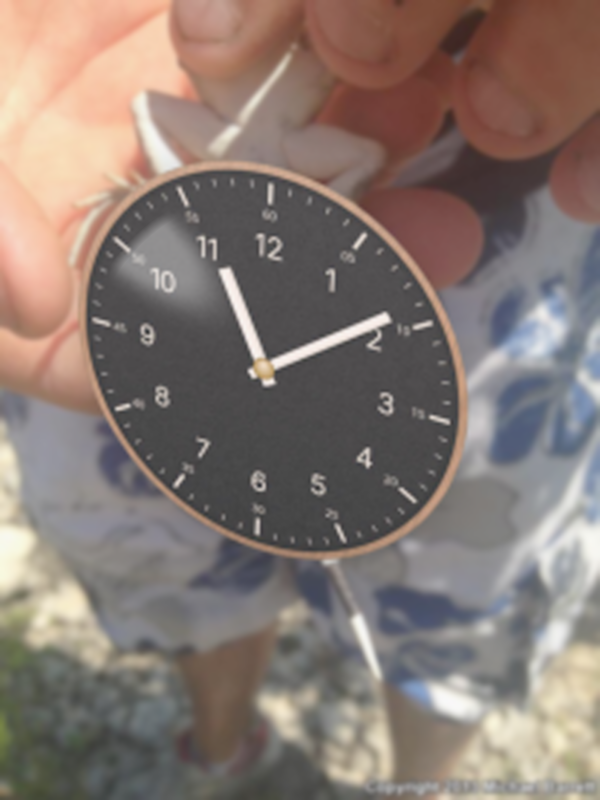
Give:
11h09
